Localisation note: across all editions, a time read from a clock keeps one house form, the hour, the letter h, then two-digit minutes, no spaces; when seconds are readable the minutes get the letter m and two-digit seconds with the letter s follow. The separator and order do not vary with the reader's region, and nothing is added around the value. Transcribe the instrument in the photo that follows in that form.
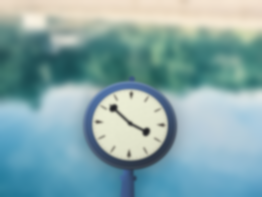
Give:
3h52
